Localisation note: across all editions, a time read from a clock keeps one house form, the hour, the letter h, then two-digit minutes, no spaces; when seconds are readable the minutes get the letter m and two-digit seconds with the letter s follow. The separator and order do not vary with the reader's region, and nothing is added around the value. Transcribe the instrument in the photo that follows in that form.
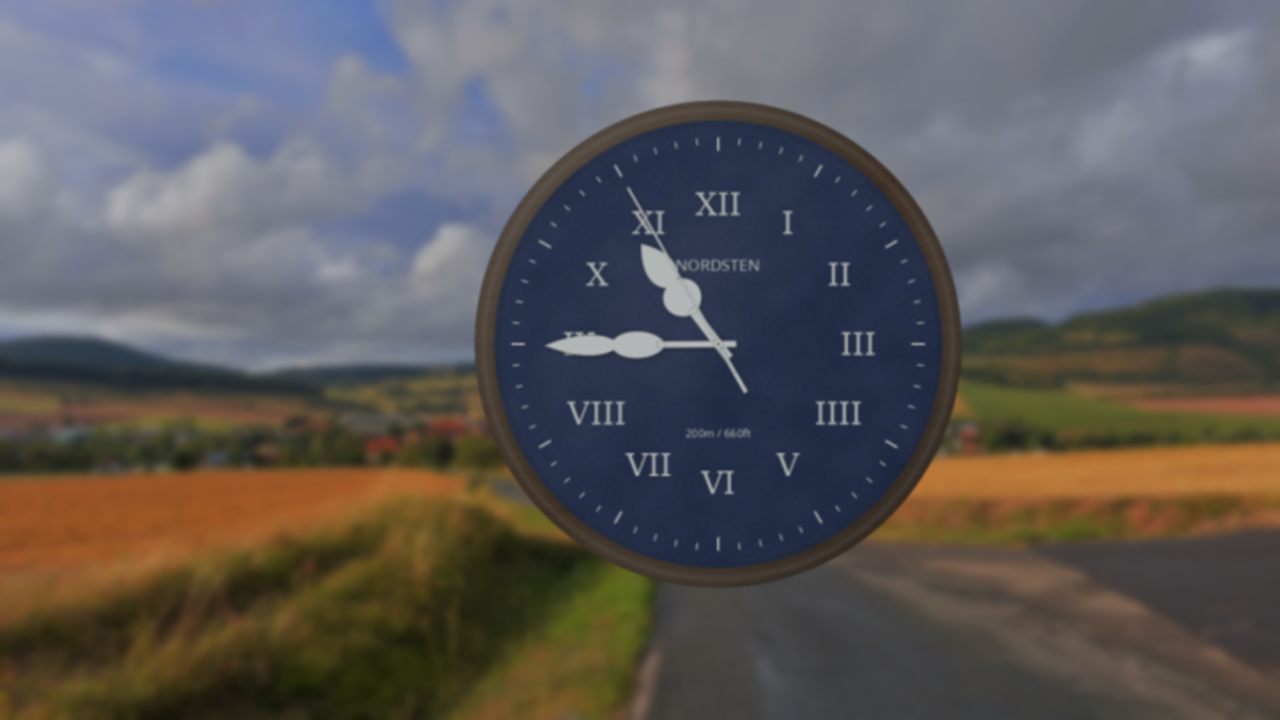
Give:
10h44m55s
